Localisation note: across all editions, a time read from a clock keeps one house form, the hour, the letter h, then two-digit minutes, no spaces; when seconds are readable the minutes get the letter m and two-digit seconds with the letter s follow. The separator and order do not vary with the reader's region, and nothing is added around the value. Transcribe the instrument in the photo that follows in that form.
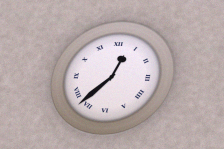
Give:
12h37
